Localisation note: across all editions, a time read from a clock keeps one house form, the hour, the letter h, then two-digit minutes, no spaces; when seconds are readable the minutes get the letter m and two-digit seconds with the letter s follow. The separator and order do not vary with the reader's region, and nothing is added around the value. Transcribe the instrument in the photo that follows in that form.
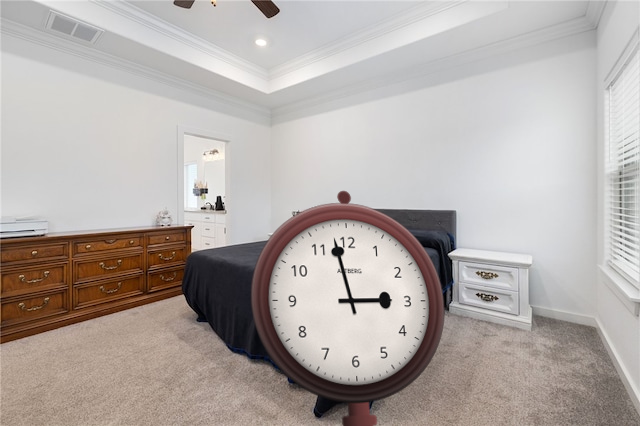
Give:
2h58
